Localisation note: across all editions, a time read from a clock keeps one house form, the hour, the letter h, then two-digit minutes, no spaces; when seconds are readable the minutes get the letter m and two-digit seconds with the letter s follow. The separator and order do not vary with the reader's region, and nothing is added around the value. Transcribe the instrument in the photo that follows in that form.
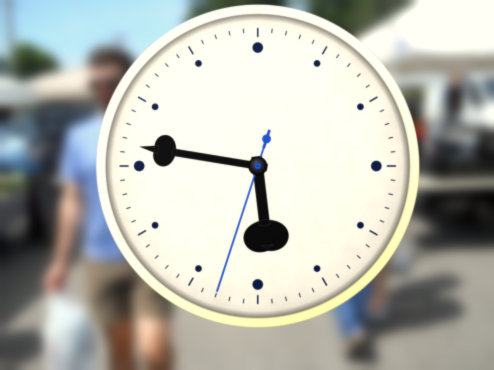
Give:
5h46m33s
